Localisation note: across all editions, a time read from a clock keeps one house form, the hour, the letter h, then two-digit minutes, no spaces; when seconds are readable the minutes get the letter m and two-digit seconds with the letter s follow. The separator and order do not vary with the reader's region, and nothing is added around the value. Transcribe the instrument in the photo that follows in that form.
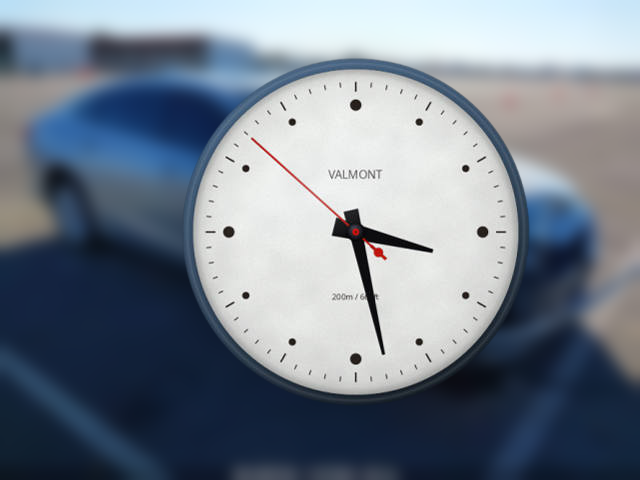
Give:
3h27m52s
